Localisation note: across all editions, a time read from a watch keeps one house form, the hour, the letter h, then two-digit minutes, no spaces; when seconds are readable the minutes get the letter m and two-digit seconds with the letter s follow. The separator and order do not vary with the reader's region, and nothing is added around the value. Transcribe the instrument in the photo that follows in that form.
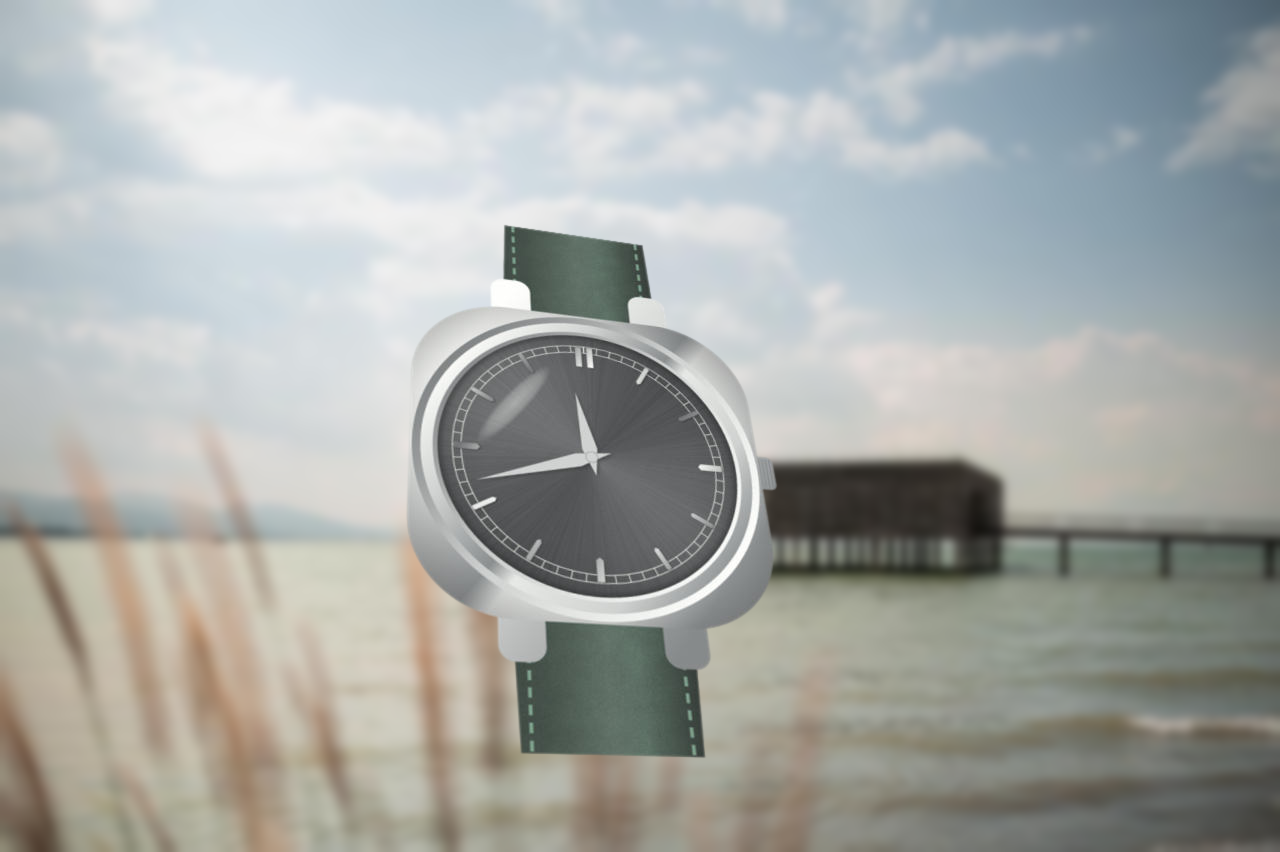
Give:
11h42
